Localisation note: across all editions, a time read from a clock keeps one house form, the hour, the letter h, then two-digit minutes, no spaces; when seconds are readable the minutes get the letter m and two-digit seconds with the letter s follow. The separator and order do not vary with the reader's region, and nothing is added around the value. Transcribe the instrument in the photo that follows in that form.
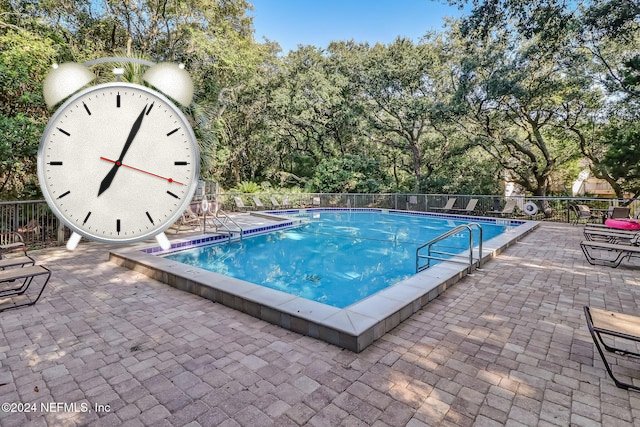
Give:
7h04m18s
